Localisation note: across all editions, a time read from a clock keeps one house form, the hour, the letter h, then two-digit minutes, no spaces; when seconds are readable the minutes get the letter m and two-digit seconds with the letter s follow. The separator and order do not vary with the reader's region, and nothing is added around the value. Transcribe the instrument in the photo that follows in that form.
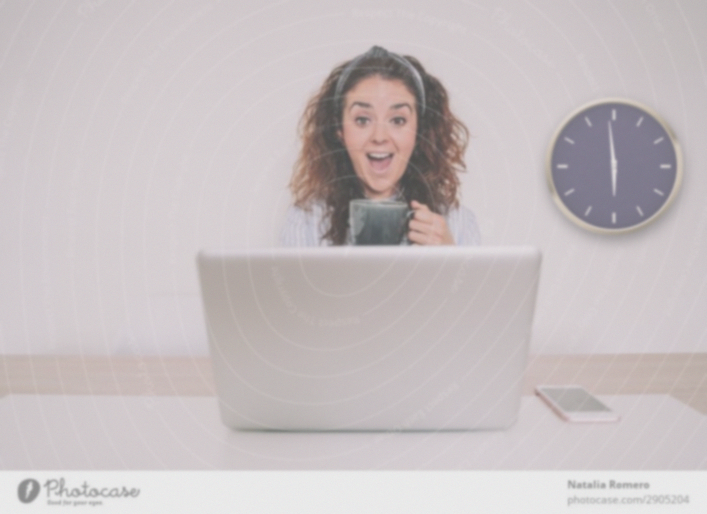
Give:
5h59
